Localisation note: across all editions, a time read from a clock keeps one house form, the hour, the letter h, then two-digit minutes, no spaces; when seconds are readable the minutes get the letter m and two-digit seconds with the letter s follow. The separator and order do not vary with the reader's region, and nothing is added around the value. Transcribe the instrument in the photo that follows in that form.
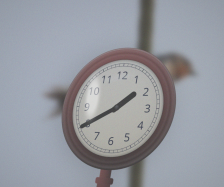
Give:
1h40
